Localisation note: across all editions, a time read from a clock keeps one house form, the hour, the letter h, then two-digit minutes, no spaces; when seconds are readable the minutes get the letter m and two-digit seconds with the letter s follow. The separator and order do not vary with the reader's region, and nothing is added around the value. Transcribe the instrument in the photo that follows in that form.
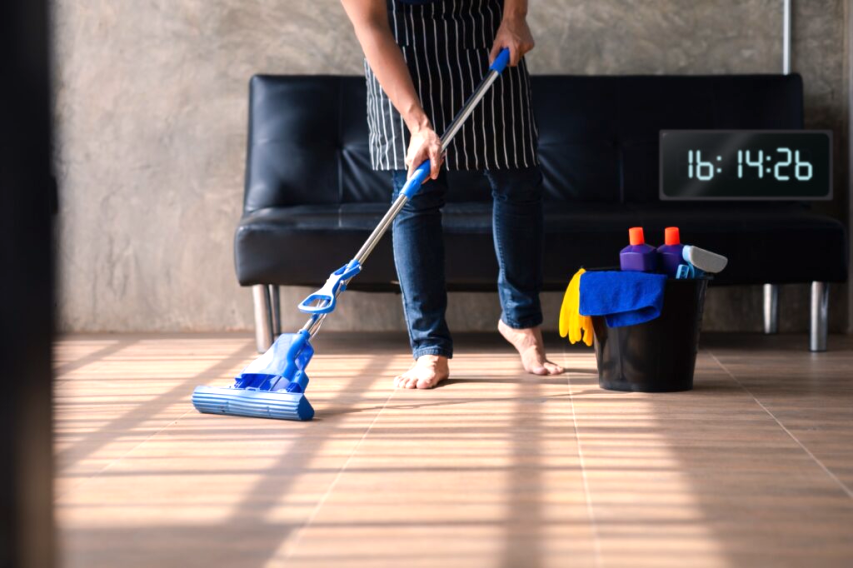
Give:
16h14m26s
